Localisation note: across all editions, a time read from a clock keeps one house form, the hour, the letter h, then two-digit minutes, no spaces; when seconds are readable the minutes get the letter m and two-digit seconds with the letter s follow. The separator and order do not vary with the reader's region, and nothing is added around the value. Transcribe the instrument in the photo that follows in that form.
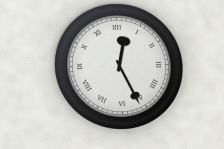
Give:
12h26
